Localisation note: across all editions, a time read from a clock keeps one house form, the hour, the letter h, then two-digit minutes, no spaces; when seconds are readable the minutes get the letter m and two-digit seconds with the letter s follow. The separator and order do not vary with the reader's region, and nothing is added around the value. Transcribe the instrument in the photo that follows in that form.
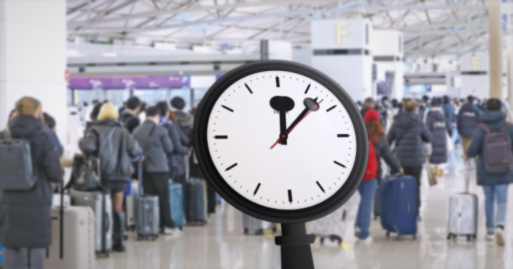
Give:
12h07m08s
